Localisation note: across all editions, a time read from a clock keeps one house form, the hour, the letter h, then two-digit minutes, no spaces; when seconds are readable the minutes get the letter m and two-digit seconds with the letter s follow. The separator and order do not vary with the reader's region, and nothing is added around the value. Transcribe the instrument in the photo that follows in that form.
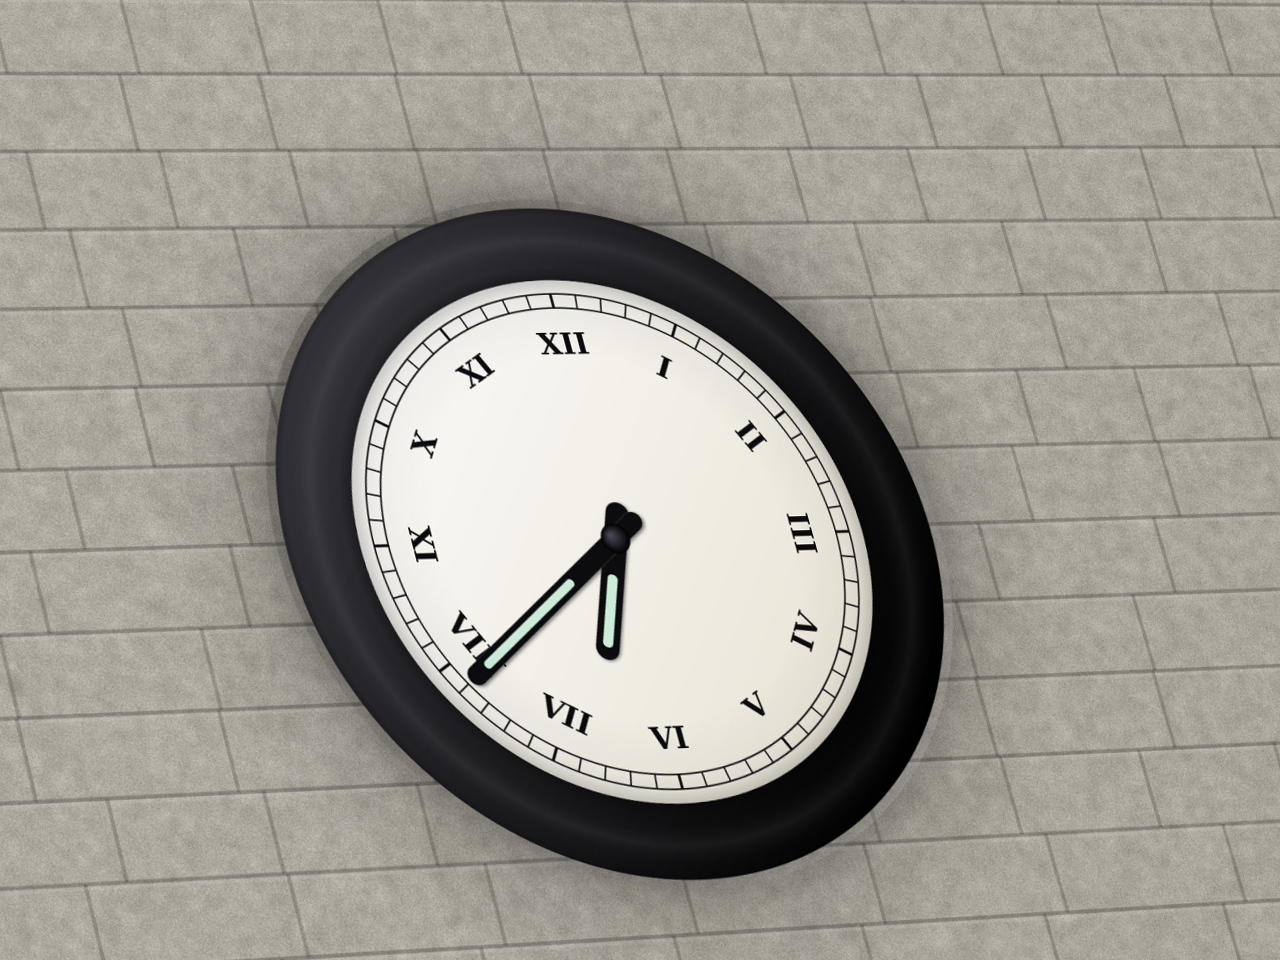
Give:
6h39
